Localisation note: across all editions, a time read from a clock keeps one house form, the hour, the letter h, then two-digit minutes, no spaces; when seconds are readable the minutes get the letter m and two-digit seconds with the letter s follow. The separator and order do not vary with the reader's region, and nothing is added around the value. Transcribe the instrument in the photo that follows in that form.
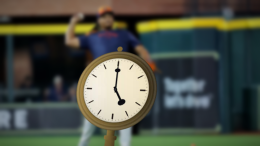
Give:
5h00
